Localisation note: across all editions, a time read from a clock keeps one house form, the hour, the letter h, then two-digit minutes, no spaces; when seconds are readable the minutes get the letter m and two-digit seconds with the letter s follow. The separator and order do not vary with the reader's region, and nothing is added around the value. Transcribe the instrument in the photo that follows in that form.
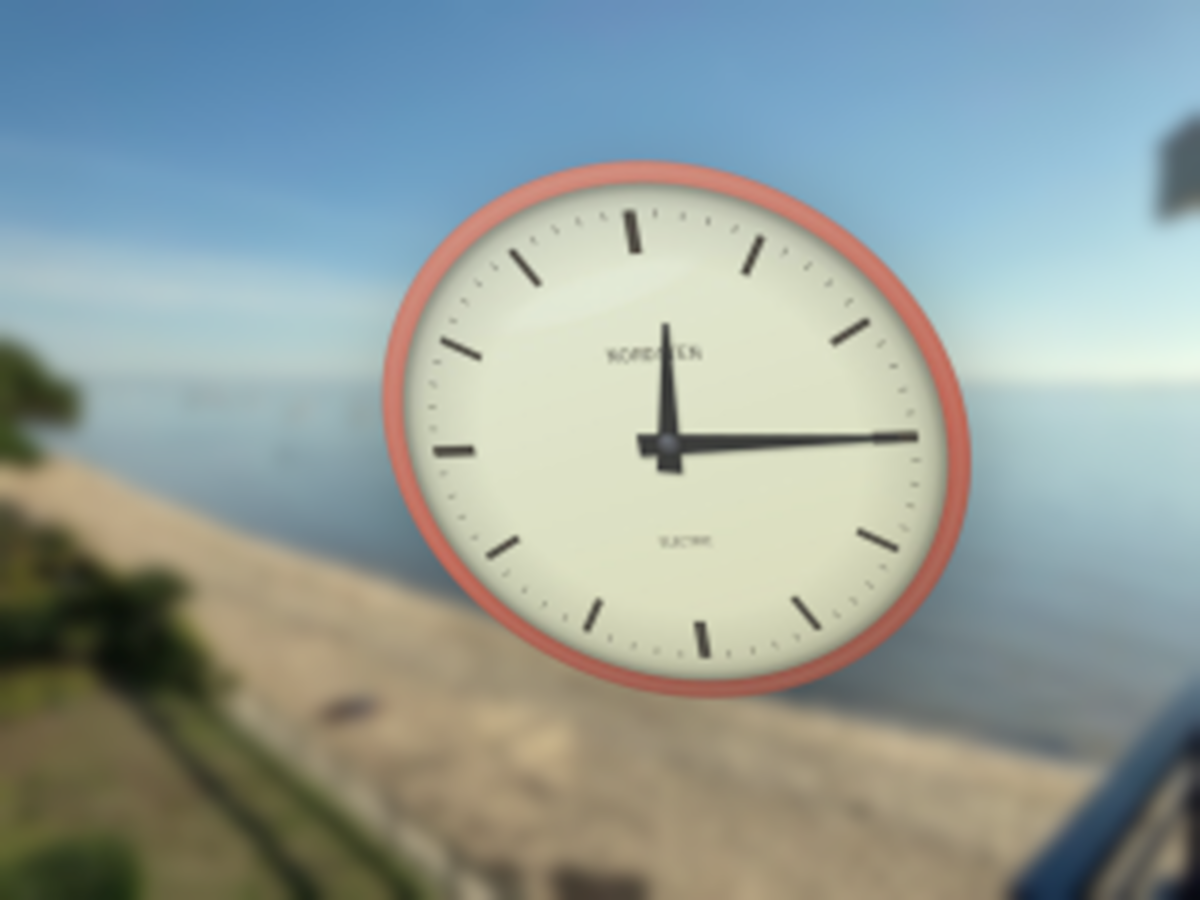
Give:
12h15
